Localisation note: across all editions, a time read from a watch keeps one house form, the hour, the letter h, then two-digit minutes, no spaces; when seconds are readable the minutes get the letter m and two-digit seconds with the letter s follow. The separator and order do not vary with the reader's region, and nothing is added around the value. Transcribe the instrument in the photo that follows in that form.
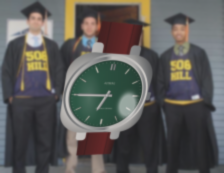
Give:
6h45
